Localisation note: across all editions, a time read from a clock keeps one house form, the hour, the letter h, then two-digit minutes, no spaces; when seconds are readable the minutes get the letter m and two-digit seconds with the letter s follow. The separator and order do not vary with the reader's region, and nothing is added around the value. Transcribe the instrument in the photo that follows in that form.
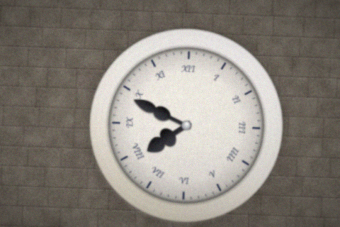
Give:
7h49
